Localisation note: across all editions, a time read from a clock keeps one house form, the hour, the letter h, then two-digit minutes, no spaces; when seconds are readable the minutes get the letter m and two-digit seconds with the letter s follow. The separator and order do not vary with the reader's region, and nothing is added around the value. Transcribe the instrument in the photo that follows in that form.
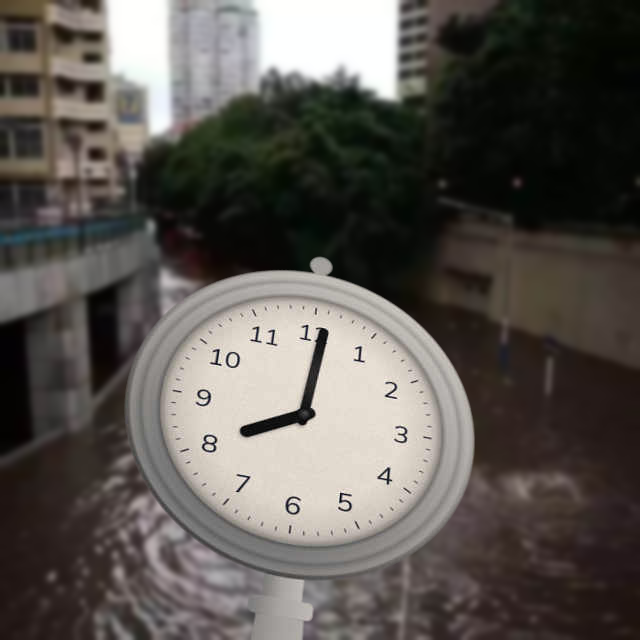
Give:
8h01
